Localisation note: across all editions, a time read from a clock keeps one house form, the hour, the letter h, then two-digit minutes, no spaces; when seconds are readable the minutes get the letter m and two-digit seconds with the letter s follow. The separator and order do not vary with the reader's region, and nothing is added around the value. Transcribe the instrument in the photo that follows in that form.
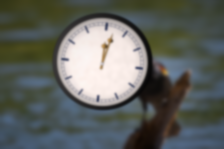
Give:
12h02
